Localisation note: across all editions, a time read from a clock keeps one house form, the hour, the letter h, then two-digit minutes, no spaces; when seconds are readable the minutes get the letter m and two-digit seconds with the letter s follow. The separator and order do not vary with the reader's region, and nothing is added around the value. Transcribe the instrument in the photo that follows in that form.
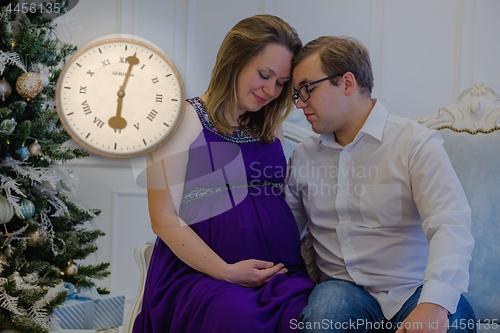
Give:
6h02
